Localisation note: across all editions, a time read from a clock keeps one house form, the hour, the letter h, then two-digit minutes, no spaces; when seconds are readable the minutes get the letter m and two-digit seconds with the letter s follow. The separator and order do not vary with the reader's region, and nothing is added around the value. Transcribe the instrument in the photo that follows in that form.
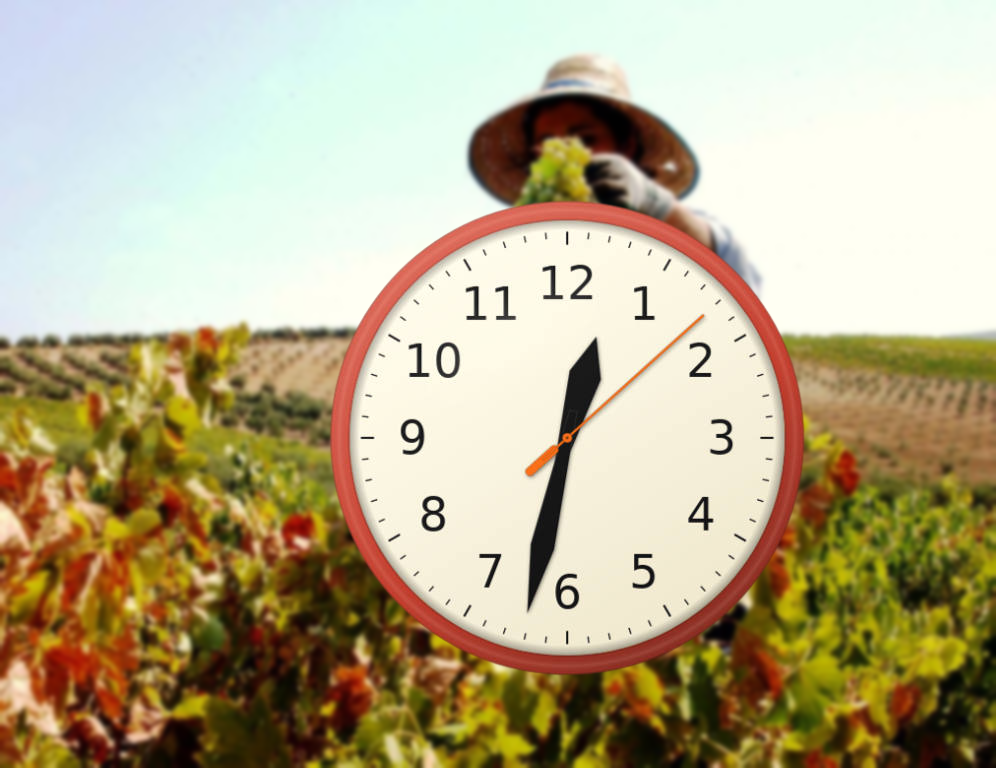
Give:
12h32m08s
